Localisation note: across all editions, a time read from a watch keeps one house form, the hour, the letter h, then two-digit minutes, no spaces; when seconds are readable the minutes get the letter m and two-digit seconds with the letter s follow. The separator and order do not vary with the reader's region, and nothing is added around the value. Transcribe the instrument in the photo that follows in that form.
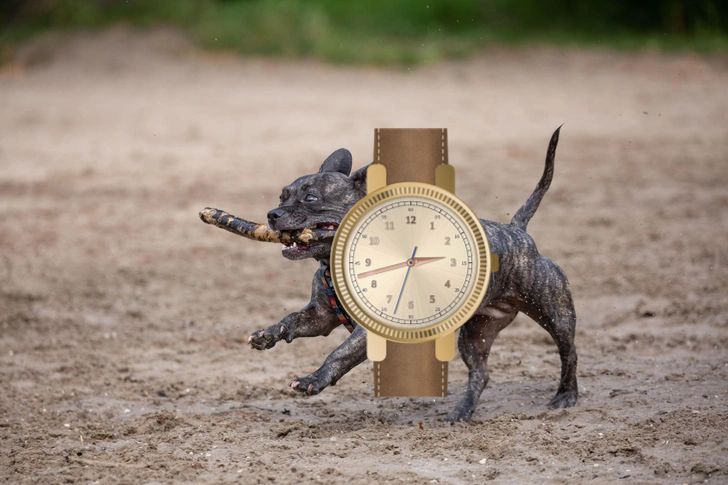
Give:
2h42m33s
